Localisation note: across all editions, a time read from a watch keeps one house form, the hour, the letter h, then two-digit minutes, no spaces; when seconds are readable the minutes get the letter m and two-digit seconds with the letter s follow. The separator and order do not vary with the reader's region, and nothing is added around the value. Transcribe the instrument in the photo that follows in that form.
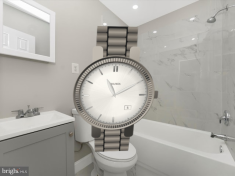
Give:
11h10
